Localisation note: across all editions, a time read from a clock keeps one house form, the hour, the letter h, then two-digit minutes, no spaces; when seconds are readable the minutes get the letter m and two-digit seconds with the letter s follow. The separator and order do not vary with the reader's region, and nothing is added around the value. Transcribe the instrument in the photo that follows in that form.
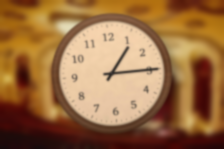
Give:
1h15
